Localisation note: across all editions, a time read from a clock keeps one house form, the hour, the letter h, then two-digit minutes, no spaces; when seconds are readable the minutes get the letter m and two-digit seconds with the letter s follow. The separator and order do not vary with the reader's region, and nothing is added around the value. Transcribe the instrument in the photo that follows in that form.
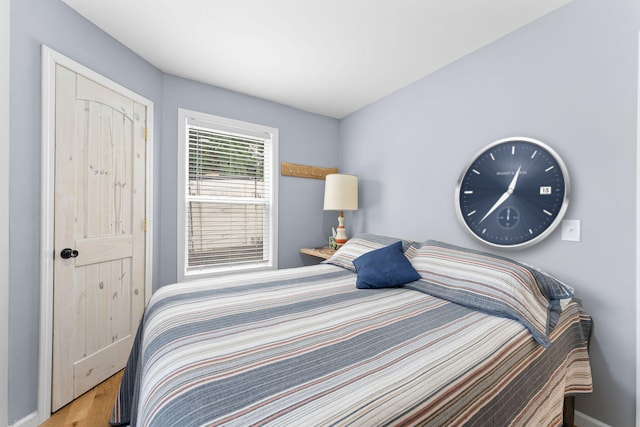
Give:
12h37
